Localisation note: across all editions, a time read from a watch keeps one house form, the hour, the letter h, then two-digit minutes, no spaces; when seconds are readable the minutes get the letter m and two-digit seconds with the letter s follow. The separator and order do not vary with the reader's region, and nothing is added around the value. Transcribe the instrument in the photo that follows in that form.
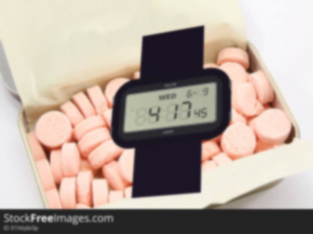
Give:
4h17
